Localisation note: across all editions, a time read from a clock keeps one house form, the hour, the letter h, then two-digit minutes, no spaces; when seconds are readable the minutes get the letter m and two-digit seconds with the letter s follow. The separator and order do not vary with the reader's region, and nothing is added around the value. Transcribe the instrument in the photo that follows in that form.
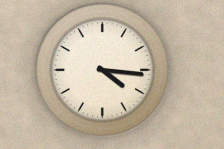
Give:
4h16
